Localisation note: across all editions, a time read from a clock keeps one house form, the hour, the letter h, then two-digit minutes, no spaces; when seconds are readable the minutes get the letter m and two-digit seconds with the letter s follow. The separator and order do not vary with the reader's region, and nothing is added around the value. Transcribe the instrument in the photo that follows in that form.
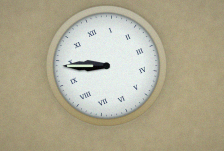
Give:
9h49
